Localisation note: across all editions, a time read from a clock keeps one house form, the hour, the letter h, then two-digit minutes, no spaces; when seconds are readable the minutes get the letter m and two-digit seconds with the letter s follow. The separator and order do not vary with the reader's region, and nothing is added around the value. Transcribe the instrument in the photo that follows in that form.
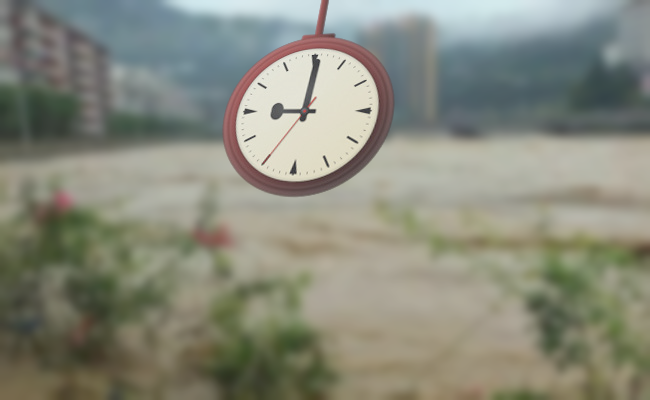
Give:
9h00m35s
